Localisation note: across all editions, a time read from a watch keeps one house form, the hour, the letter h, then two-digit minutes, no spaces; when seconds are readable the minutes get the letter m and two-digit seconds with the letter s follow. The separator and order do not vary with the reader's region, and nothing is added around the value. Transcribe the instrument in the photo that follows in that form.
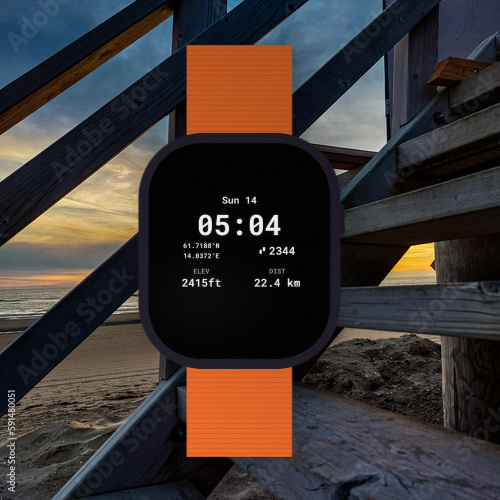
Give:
5h04
